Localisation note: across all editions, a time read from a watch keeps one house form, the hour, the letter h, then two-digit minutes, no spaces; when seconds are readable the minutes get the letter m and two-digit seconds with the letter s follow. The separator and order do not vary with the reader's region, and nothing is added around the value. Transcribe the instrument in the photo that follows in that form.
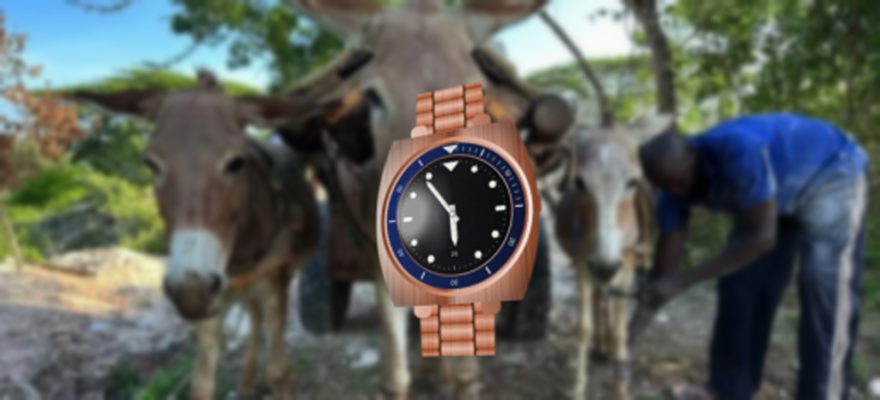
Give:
5h54
